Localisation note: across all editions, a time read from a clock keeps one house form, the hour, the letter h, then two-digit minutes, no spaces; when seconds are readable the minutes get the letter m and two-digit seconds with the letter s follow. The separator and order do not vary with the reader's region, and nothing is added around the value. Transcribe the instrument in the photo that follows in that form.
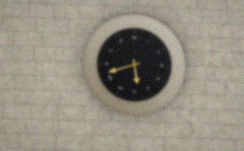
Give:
5h42
